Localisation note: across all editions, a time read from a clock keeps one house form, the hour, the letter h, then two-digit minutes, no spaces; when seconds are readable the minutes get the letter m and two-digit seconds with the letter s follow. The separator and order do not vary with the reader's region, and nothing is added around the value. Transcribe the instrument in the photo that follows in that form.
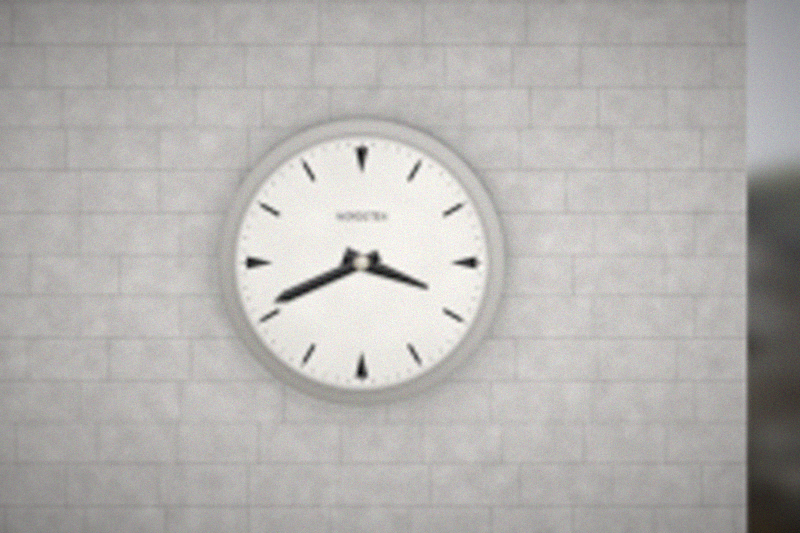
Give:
3h41
